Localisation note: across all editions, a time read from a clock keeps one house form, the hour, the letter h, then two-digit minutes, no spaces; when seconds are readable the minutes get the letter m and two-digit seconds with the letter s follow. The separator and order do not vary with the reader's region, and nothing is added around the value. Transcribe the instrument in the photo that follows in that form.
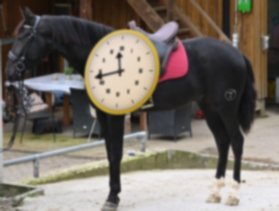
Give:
11h43
